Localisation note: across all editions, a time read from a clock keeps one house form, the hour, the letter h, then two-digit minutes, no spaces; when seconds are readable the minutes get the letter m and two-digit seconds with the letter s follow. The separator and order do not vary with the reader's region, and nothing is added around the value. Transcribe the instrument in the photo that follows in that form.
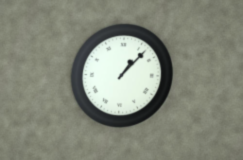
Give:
1h07
